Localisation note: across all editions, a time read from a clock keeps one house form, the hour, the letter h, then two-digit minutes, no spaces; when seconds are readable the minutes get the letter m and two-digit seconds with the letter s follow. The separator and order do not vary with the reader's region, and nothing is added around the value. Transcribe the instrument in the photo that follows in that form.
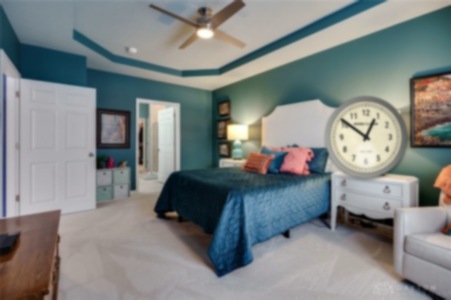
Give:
12h51
